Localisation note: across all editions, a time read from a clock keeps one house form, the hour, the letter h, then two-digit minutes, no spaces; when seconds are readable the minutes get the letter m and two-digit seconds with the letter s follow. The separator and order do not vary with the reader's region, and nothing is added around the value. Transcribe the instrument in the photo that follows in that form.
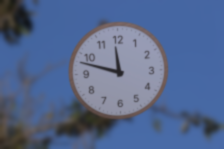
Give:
11h48
